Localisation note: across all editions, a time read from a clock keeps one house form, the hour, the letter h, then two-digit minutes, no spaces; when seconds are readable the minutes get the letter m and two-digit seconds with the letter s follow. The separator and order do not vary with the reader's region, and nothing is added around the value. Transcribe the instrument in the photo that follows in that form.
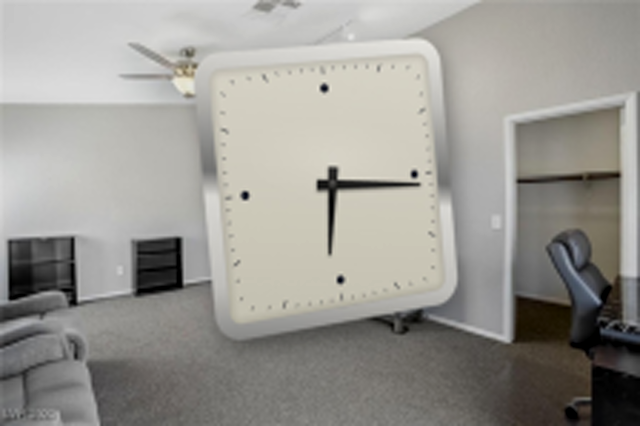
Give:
6h16
